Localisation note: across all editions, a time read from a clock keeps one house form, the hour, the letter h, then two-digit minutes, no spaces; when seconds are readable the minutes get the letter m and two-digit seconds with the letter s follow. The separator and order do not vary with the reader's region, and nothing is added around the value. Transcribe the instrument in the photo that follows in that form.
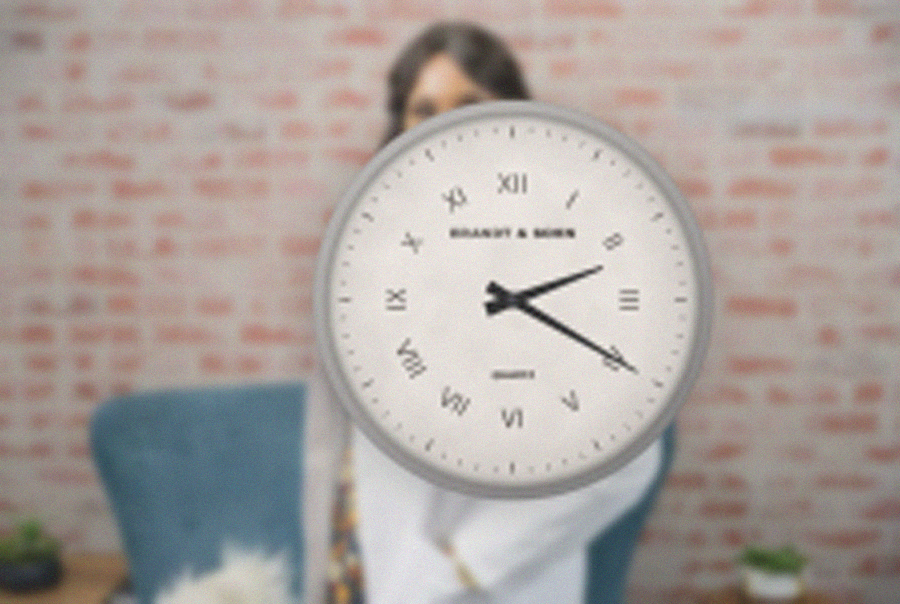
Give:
2h20
